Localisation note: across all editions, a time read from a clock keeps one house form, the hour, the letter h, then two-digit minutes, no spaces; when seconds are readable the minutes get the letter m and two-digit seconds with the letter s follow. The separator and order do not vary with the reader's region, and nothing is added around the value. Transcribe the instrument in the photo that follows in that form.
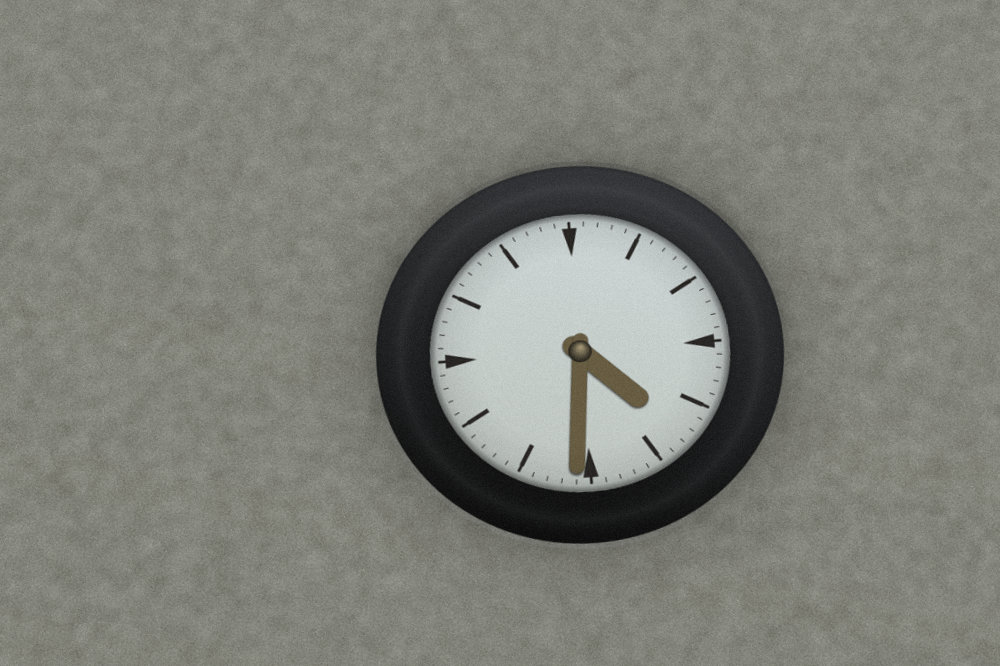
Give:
4h31
